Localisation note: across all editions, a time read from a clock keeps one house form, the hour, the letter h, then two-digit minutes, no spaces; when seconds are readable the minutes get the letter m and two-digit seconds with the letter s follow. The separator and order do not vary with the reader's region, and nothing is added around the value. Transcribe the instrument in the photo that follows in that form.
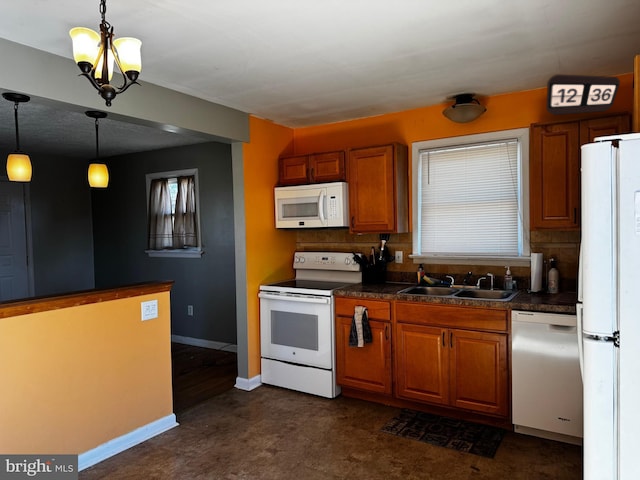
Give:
12h36
